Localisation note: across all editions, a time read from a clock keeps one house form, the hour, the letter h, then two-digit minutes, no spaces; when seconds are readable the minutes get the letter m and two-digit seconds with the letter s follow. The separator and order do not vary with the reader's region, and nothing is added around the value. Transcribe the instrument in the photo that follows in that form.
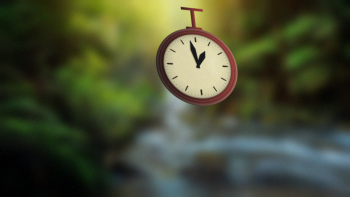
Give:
12h58
